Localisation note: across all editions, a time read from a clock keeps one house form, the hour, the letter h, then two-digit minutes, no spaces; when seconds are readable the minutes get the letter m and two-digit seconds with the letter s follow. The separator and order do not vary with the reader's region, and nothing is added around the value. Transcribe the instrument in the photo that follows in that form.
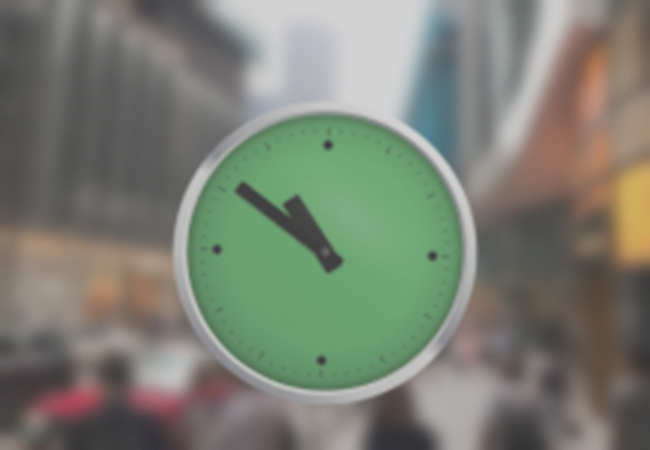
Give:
10h51
